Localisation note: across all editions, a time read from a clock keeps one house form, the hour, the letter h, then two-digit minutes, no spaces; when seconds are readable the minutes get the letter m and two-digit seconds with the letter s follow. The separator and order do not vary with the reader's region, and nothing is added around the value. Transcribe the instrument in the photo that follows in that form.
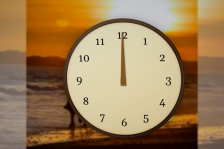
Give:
12h00
